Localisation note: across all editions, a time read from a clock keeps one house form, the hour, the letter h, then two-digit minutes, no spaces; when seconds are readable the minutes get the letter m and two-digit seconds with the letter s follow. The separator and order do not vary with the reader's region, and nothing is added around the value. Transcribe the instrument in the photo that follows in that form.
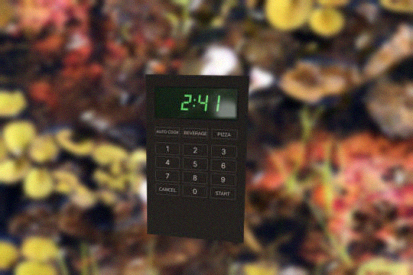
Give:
2h41
